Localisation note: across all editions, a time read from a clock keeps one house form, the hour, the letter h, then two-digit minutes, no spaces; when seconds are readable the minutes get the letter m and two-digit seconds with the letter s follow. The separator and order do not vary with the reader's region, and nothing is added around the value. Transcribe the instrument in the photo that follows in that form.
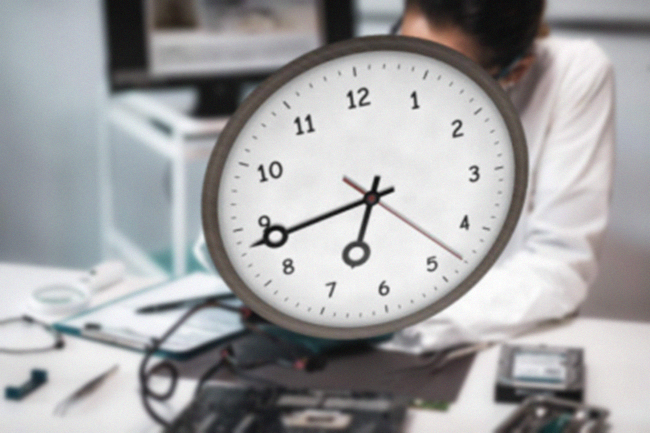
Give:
6h43m23s
